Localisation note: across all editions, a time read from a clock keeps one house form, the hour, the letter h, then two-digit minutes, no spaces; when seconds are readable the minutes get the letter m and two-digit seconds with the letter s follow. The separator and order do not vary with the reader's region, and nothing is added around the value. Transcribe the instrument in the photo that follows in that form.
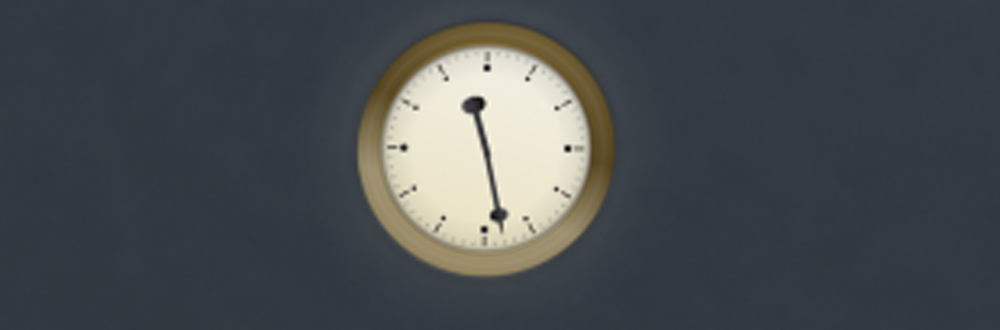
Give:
11h28
